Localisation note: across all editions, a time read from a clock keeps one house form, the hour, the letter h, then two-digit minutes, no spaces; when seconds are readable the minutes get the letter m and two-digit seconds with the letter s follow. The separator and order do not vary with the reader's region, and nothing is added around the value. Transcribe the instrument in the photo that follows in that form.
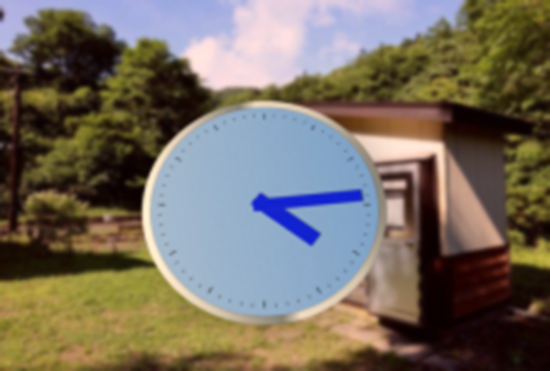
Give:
4h14
